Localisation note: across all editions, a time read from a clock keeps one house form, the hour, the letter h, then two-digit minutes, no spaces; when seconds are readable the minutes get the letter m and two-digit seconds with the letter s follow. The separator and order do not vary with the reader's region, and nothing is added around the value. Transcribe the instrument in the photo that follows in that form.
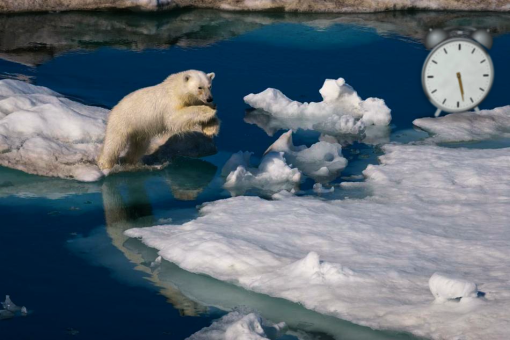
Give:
5h28
